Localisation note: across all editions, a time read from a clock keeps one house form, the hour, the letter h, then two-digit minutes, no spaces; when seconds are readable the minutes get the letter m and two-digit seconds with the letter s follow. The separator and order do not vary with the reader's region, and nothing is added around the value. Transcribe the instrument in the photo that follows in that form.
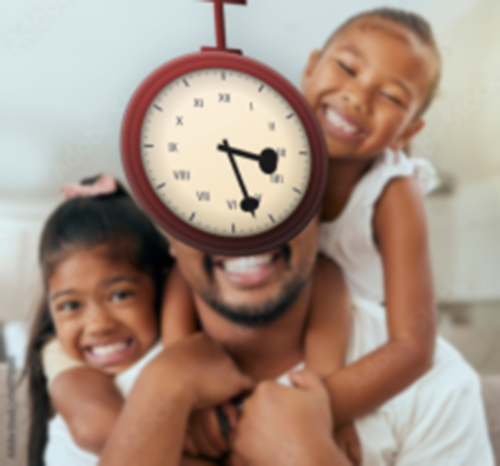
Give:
3h27
